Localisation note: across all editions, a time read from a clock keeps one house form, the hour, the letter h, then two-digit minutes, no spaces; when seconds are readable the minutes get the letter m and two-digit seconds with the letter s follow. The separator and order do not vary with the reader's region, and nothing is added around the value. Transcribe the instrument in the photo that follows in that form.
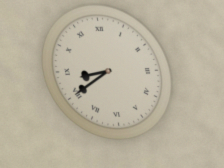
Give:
8h40
